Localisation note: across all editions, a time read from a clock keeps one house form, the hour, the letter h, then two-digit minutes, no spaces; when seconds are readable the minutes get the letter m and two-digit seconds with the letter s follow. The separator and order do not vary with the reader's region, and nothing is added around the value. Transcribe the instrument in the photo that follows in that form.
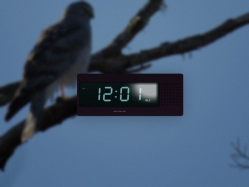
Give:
12h01
